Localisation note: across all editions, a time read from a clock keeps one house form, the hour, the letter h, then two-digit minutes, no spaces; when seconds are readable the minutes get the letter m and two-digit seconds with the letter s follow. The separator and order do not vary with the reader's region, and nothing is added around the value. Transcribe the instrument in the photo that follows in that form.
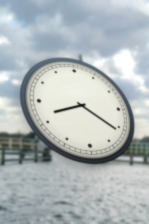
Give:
8h21
